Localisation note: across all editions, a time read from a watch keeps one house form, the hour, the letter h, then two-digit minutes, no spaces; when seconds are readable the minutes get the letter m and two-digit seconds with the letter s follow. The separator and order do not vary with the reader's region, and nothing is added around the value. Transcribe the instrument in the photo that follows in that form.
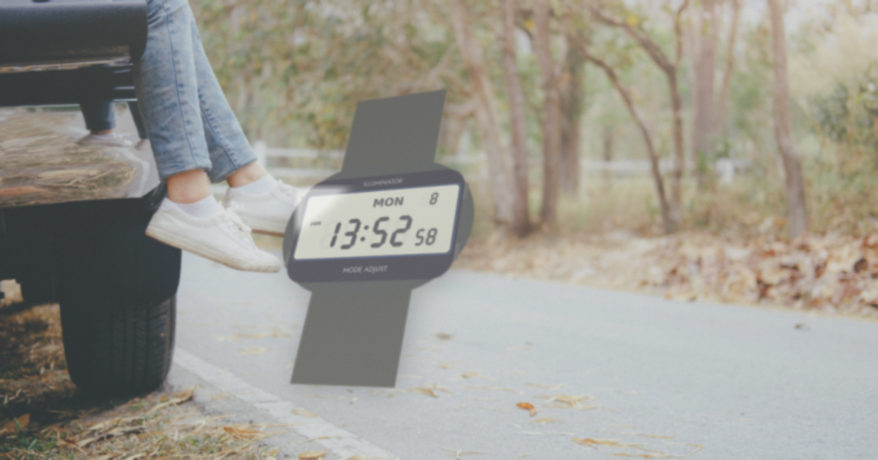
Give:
13h52m58s
